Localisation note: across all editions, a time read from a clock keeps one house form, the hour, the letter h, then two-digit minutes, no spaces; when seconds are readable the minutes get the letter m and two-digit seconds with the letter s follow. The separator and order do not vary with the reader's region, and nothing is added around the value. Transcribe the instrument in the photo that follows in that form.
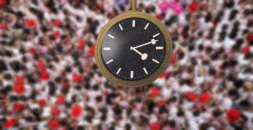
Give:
4h12
